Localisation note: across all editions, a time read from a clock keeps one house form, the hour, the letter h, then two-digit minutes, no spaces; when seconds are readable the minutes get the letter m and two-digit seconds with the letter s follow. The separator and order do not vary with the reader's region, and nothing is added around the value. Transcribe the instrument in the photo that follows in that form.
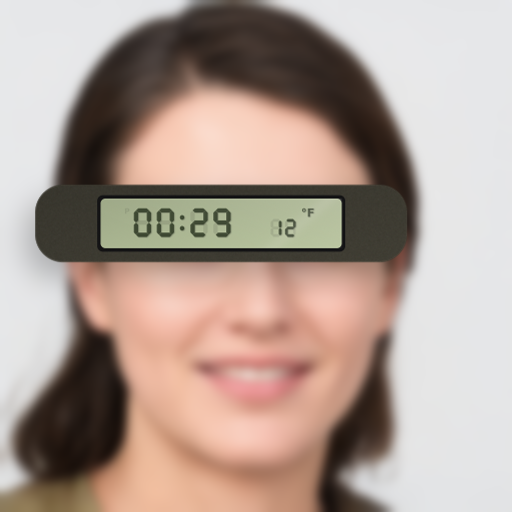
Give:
0h29
